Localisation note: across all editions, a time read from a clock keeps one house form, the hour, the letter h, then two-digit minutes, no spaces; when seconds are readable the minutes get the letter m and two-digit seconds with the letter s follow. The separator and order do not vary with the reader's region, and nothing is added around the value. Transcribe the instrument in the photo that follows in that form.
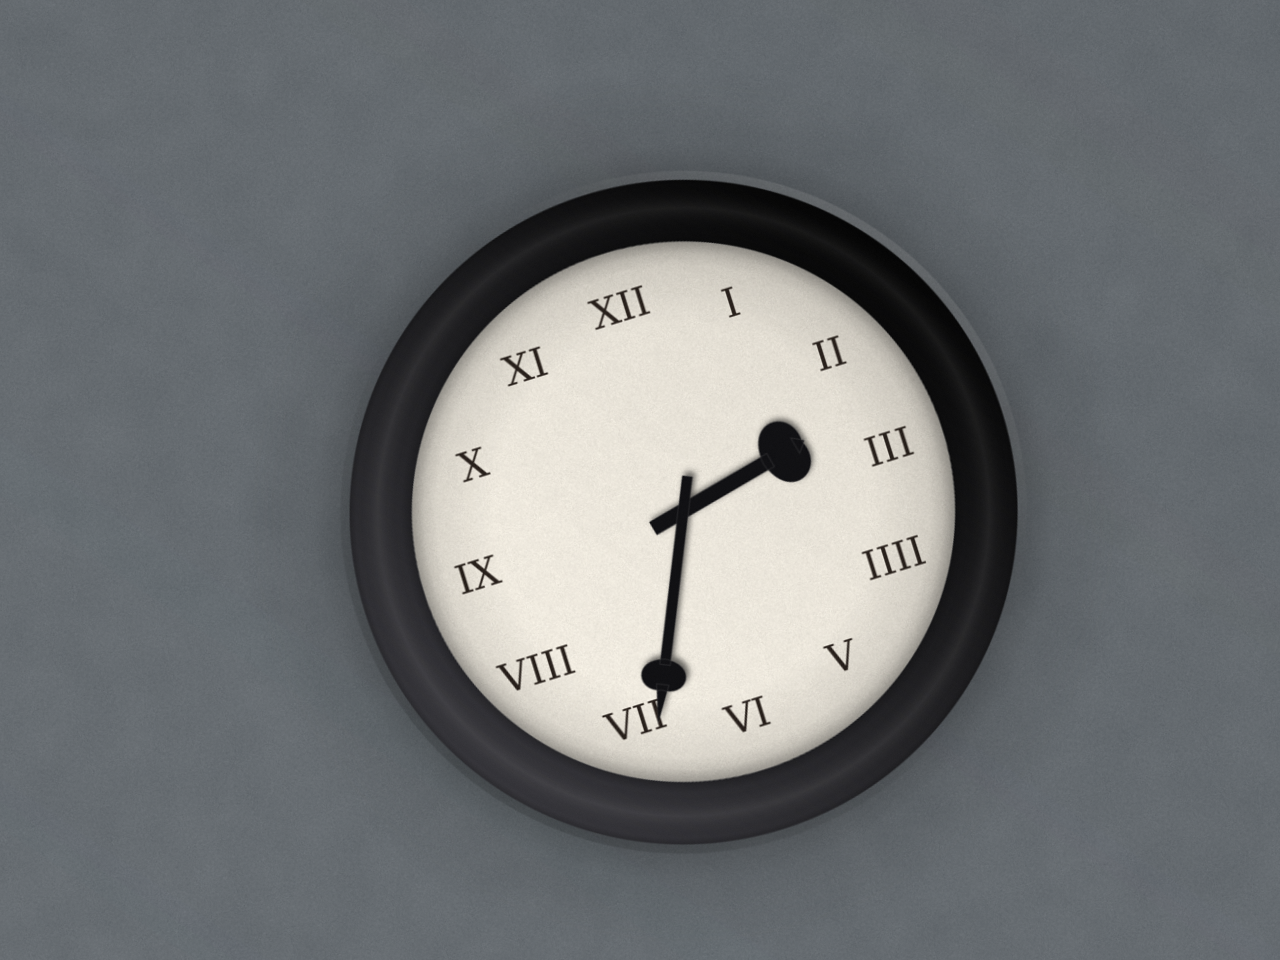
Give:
2h34
